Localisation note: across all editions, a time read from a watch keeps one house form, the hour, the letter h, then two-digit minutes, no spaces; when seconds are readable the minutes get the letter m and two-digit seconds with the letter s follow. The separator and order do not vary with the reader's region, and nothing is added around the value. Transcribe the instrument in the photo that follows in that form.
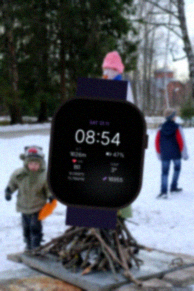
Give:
8h54
